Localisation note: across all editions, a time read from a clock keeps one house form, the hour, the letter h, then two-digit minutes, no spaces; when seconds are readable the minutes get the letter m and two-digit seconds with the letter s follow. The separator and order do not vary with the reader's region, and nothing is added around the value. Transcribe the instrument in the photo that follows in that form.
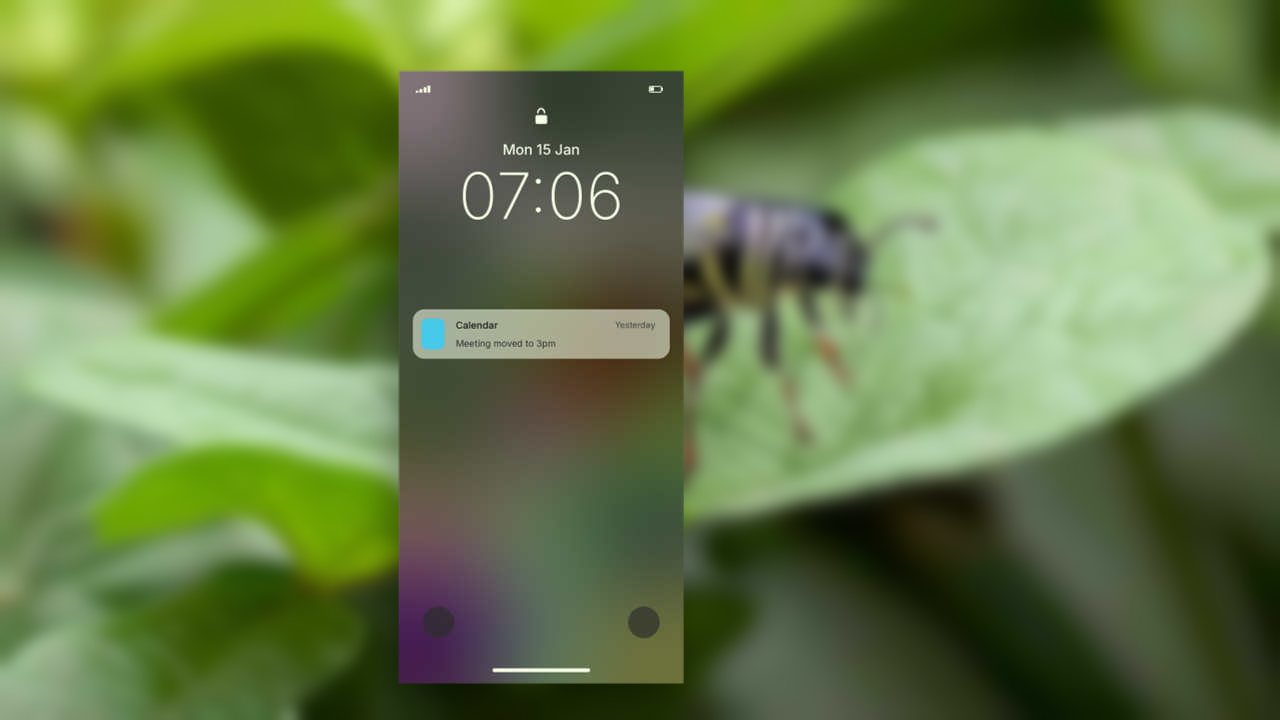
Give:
7h06
